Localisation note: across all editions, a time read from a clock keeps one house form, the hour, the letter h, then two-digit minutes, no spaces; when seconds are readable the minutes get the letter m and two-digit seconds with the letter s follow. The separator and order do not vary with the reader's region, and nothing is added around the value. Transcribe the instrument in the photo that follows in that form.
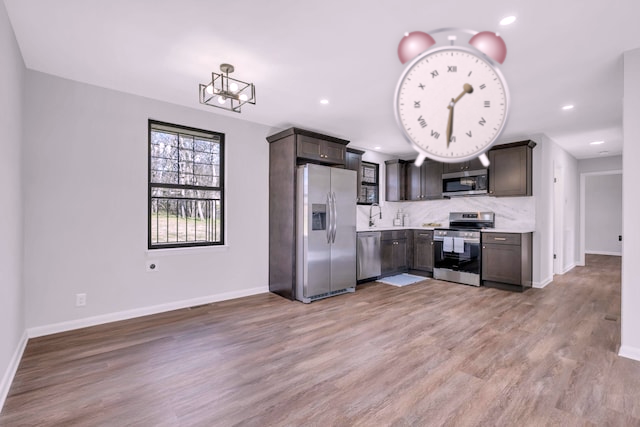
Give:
1h31
